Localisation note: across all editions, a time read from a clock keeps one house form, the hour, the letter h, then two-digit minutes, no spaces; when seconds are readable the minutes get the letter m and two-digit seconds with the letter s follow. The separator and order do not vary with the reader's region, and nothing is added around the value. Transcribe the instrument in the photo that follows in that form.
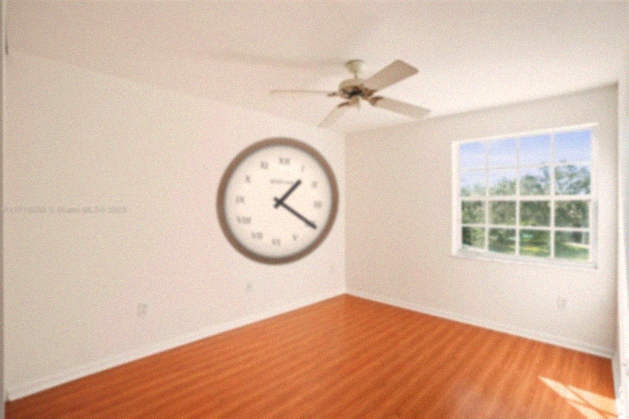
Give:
1h20
